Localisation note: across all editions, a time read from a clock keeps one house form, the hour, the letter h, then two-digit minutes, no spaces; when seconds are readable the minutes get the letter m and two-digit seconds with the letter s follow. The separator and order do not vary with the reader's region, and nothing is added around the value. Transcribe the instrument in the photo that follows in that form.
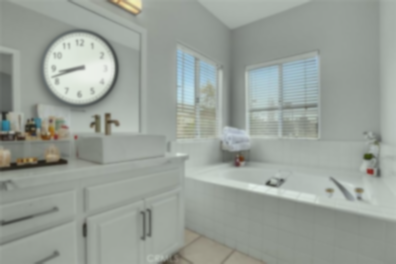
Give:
8h42
